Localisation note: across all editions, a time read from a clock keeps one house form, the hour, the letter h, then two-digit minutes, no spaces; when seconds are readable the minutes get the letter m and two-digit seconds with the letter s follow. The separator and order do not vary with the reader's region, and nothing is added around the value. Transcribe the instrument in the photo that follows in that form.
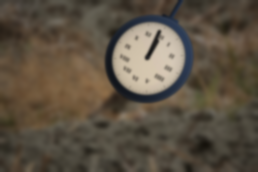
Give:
11h59
